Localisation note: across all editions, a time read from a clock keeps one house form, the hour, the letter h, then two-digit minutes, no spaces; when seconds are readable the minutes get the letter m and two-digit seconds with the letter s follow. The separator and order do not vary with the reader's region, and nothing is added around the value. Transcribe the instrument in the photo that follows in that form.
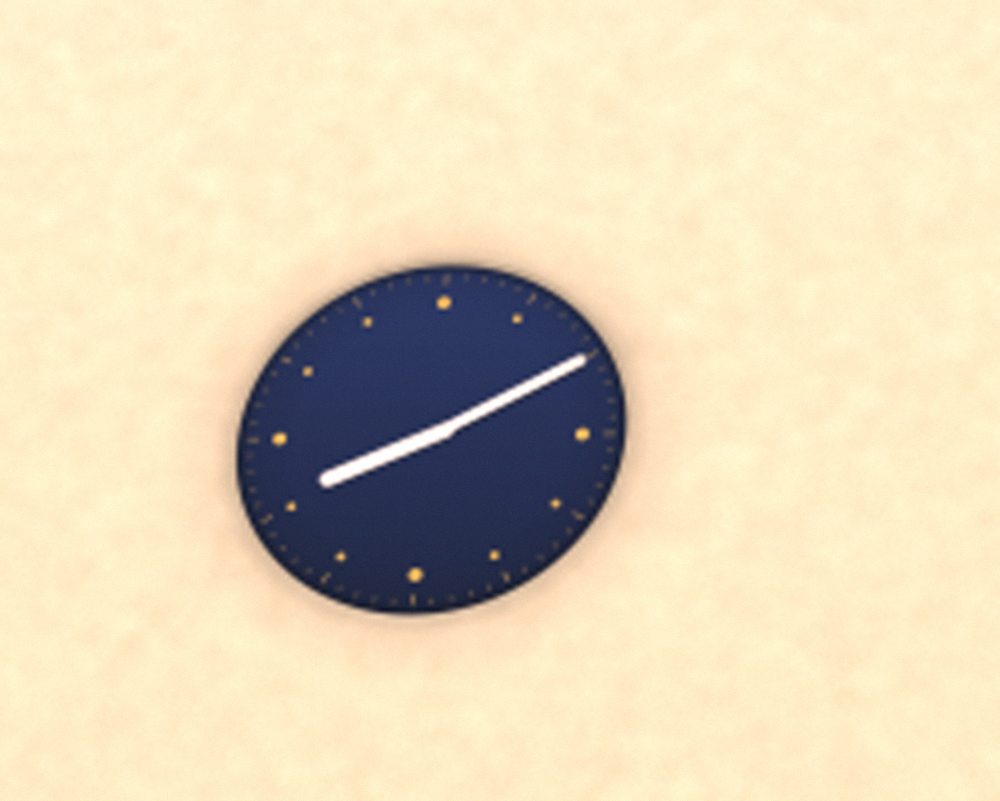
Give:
8h10
